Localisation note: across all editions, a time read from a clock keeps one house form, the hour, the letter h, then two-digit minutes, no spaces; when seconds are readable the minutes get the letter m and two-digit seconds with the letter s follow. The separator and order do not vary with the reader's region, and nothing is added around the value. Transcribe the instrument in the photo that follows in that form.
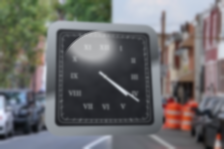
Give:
4h21
